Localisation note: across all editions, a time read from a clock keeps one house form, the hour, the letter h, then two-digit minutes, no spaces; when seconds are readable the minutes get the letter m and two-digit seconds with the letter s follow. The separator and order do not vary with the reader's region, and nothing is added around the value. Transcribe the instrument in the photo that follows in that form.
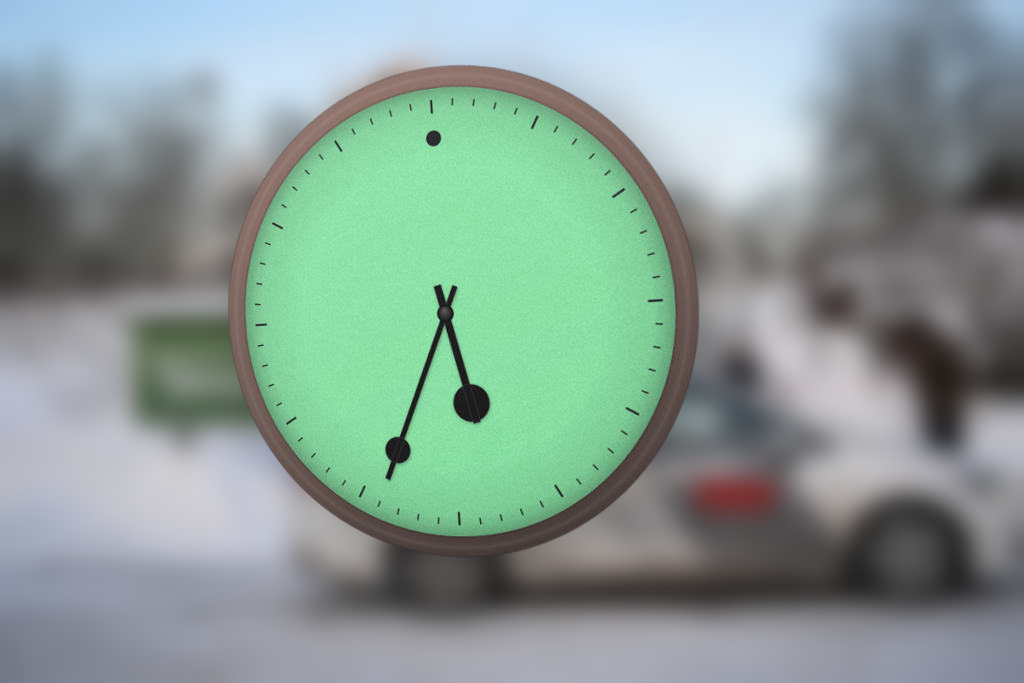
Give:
5h34
